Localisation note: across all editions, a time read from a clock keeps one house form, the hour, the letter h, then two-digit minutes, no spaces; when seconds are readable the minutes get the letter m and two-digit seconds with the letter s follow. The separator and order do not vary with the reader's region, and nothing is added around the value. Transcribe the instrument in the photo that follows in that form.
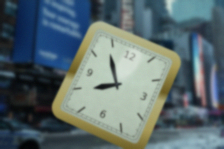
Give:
7h54
